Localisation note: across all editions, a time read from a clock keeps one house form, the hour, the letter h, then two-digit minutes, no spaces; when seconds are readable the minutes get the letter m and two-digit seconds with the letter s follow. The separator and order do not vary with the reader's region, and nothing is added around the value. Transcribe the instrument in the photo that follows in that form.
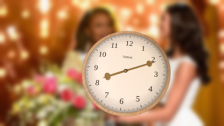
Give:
8h11
